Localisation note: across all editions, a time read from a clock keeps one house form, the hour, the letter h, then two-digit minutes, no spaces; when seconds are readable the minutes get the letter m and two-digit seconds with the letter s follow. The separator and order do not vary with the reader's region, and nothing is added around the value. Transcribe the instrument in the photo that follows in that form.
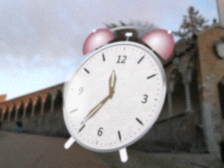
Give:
11h36
